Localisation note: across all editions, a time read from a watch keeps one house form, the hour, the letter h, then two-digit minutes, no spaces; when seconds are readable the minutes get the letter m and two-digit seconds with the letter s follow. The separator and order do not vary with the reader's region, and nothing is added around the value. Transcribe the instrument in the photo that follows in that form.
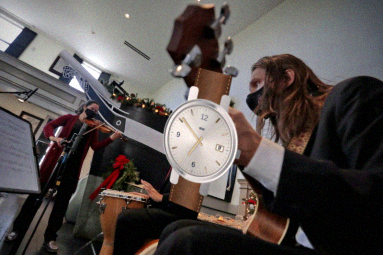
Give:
6h51
